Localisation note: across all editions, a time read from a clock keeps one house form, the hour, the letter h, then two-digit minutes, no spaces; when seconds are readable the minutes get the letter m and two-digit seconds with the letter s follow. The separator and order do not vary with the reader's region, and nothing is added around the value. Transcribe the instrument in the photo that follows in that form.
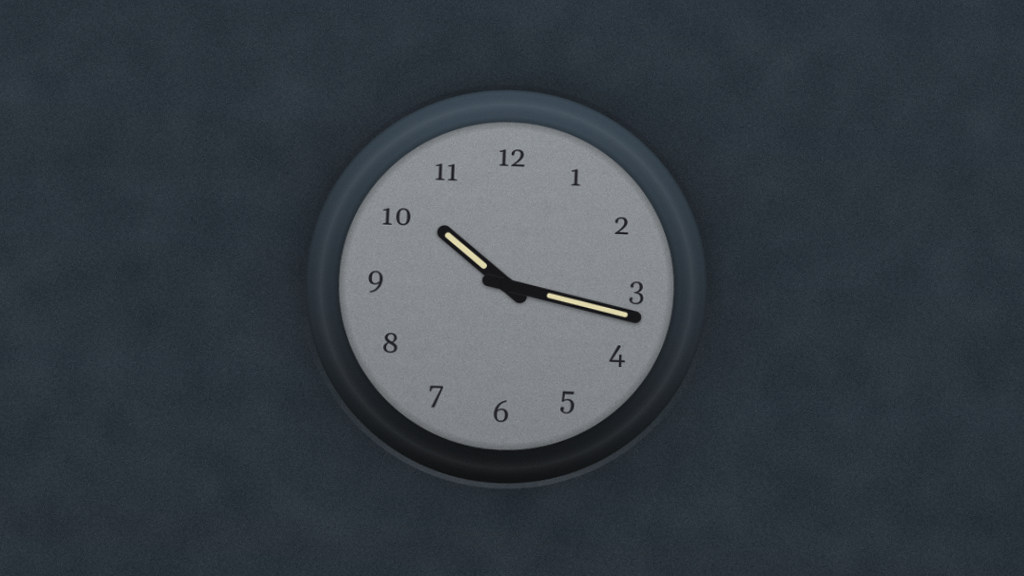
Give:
10h17
